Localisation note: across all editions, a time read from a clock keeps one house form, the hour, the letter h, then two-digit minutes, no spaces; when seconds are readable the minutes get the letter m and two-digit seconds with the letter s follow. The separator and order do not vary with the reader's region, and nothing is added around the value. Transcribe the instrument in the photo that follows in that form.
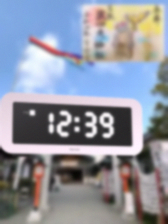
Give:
12h39
